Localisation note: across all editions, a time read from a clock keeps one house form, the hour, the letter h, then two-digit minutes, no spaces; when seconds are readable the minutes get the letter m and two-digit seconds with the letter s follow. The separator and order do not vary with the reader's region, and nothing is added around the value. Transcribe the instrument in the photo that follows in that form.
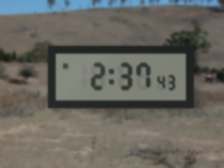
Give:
2h37m43s
